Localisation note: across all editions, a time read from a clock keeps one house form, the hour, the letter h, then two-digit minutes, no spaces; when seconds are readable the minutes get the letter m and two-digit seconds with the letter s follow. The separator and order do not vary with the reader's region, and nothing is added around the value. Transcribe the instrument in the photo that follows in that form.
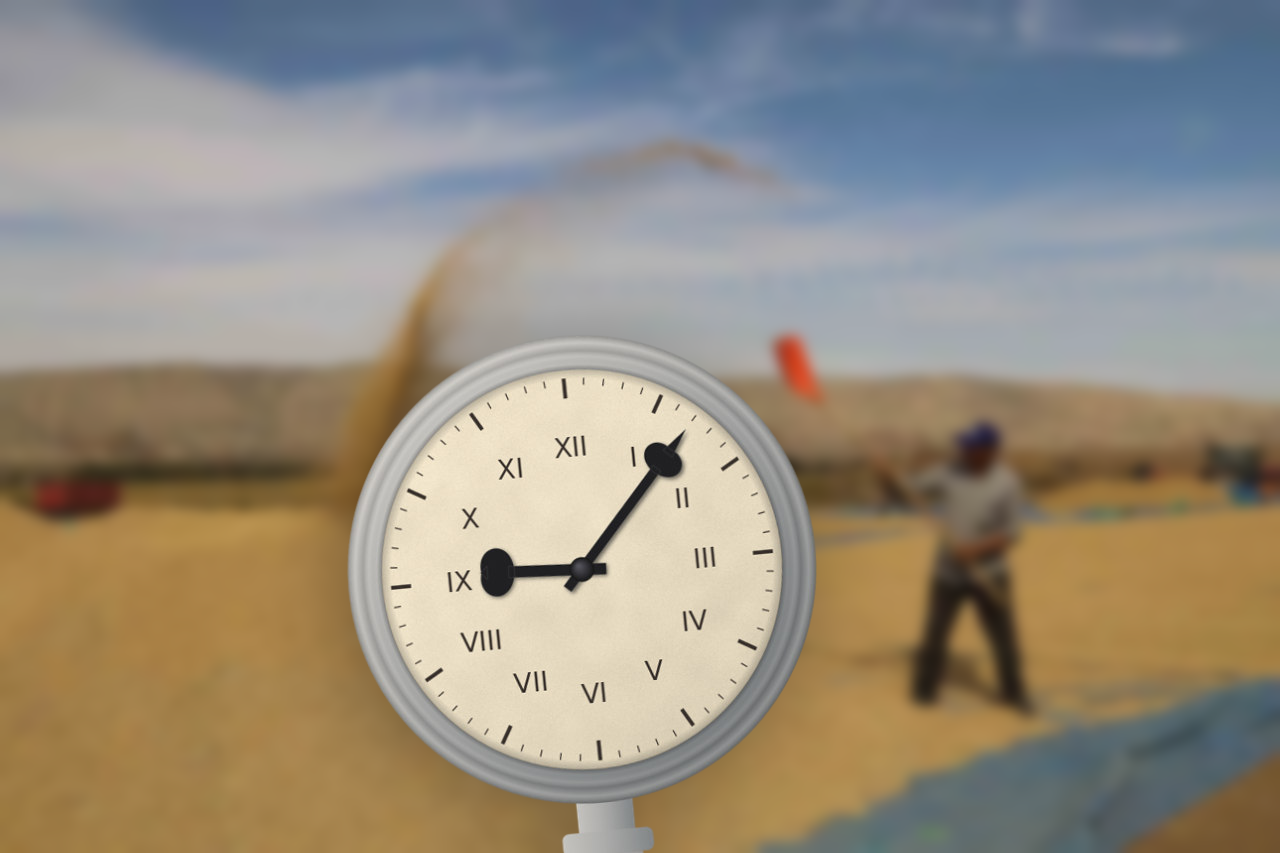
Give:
9h07
